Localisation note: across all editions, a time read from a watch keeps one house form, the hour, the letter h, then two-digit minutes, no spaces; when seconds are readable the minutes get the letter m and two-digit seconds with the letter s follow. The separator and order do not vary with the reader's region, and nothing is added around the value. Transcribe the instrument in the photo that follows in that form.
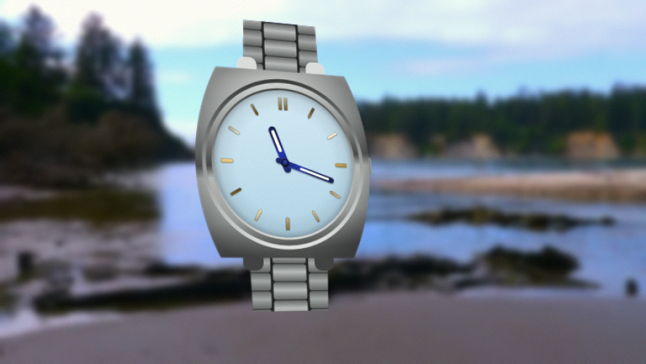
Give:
11h18
